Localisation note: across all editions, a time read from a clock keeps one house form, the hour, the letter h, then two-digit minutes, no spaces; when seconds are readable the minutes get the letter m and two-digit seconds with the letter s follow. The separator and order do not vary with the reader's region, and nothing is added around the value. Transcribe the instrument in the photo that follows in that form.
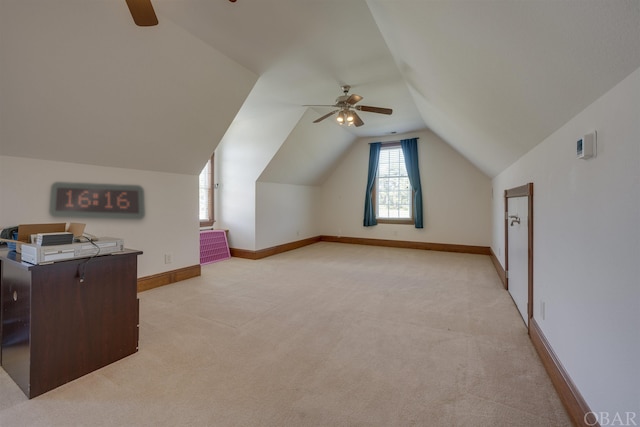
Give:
16h16
